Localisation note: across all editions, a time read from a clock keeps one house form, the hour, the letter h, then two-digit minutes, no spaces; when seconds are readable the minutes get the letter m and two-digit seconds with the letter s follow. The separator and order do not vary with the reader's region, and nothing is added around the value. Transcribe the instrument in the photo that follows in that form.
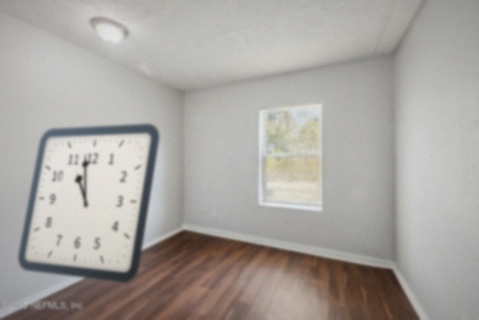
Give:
10h58
